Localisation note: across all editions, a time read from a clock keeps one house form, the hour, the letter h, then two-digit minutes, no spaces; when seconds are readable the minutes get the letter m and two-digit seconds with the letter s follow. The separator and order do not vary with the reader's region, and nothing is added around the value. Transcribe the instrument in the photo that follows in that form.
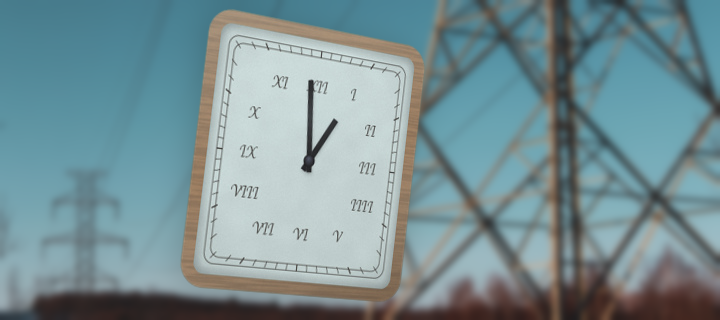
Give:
12h59
